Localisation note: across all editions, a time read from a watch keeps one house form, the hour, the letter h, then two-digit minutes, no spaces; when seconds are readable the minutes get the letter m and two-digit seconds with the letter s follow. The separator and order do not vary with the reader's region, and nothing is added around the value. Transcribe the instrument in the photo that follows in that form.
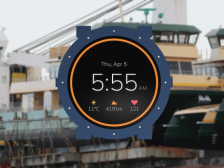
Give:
5h55
